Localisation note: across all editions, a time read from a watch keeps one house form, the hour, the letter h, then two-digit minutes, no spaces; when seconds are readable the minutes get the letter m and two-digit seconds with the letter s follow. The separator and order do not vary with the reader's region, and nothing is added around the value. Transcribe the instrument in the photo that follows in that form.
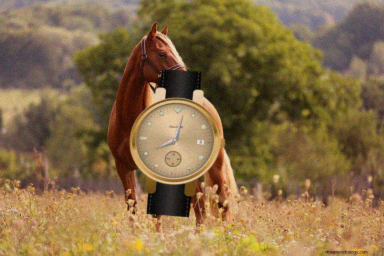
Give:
8h02
